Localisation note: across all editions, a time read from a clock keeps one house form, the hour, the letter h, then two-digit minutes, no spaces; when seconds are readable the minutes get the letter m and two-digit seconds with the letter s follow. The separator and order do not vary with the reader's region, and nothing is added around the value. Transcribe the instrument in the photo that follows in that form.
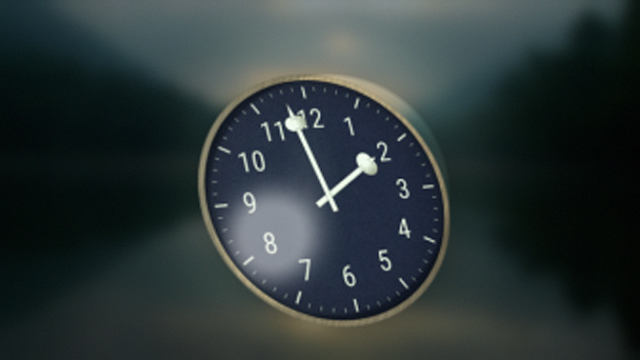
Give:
1h58
